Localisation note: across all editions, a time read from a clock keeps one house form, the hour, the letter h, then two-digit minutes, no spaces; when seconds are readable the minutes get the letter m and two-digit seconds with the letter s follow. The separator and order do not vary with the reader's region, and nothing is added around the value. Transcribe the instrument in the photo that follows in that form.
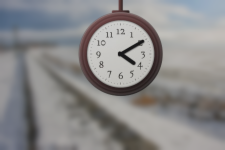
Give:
4h10
